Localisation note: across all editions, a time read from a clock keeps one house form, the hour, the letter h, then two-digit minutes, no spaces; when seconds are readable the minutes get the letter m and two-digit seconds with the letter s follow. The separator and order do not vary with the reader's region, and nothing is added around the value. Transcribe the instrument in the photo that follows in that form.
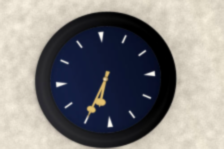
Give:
6h35
